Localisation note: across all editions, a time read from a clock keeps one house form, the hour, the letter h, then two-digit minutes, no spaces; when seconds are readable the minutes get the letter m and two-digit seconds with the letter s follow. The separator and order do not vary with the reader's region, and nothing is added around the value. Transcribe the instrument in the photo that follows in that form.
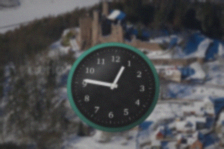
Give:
12h46
